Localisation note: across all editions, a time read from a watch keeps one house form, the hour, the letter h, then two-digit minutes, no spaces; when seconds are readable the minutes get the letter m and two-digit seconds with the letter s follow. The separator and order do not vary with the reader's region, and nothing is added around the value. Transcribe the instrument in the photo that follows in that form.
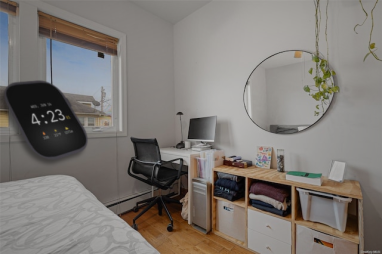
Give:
4h23
